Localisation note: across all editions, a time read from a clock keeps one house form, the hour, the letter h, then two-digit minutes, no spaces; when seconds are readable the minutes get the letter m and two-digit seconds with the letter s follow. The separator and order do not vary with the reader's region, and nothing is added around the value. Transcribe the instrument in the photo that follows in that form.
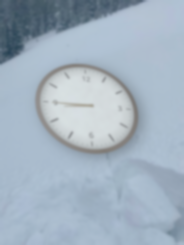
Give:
8h45
